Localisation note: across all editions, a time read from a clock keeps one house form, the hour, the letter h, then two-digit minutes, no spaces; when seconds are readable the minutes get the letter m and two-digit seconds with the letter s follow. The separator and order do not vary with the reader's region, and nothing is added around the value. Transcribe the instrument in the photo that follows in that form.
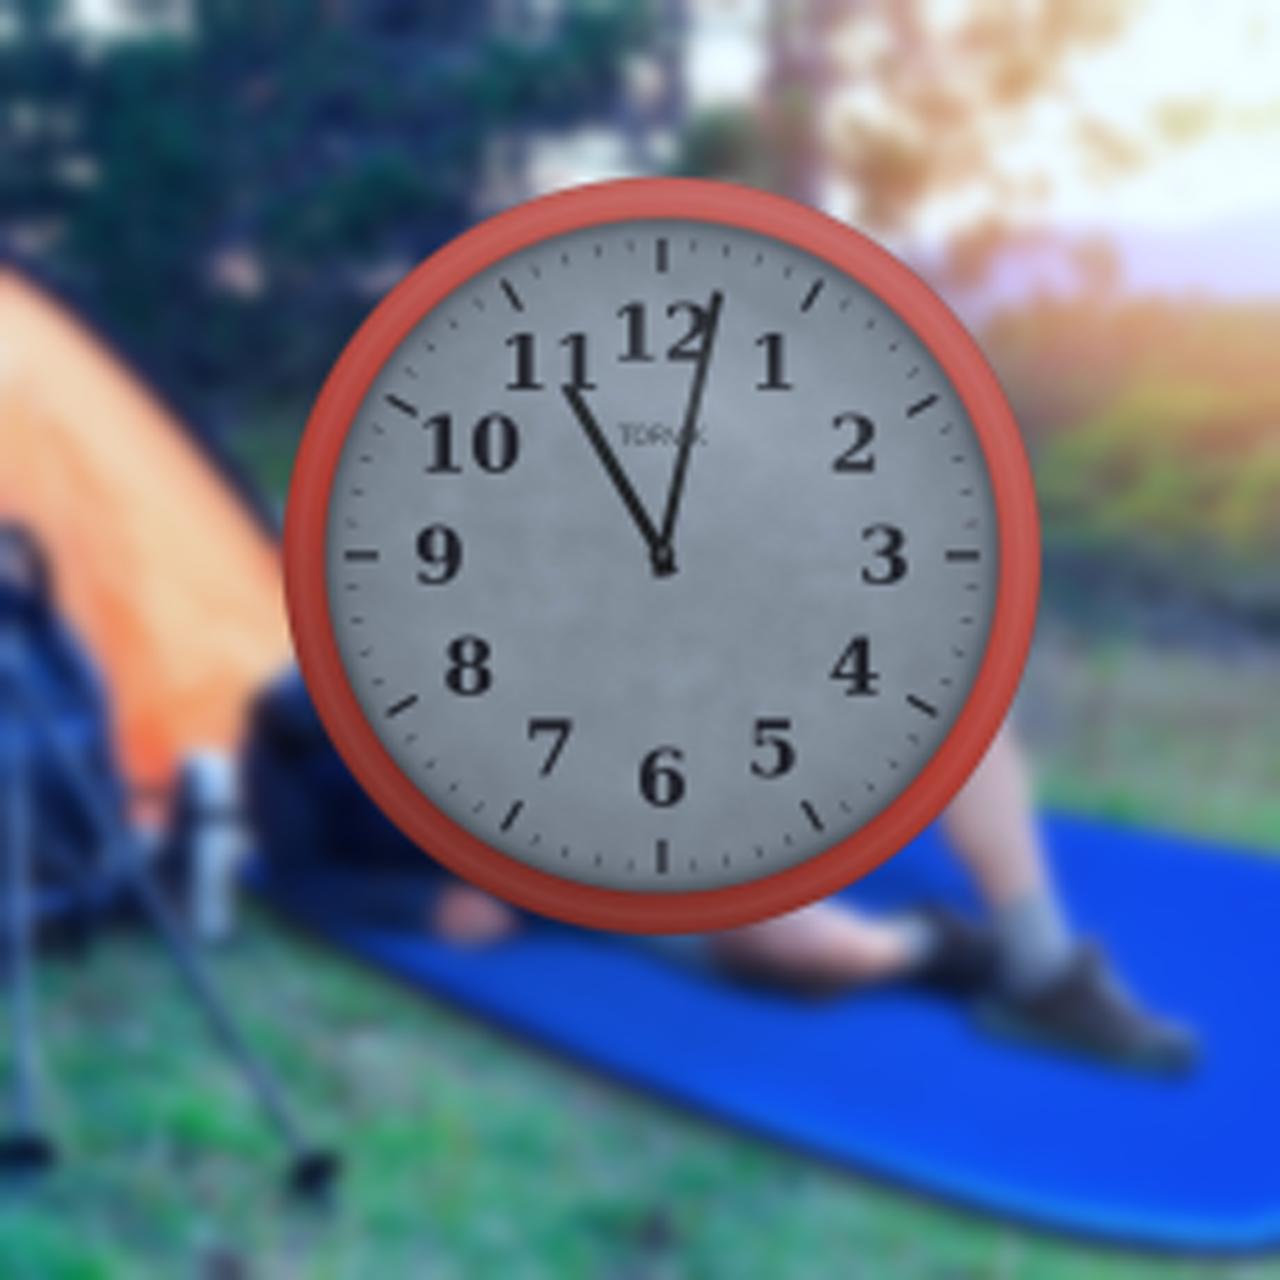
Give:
11h02
